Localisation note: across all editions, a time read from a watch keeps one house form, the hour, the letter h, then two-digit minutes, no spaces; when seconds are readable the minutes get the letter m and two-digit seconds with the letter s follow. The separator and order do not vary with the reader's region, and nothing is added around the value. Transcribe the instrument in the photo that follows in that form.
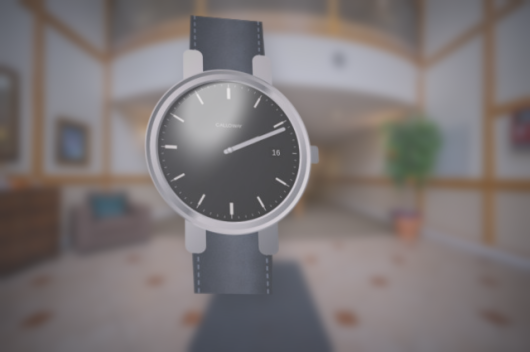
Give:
2h11
